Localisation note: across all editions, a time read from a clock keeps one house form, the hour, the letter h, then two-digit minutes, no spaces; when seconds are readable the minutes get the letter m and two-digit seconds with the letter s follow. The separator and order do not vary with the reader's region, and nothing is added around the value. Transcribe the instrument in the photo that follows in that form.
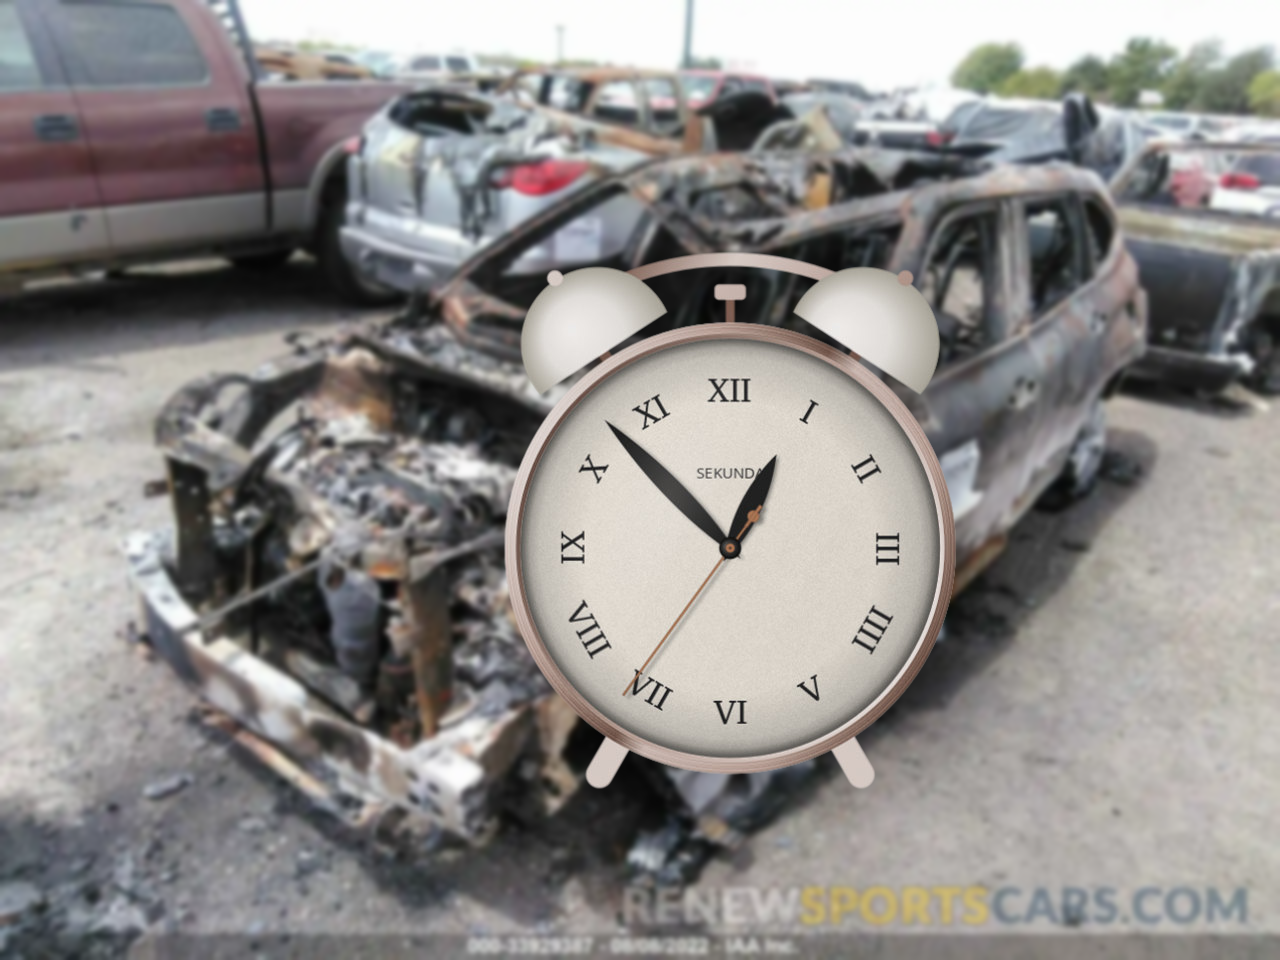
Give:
12h52m36s
